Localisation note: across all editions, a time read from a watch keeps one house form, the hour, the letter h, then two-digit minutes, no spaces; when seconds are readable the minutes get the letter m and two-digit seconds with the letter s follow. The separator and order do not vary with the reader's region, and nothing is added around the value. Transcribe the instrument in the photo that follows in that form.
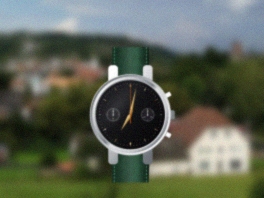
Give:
7h02
